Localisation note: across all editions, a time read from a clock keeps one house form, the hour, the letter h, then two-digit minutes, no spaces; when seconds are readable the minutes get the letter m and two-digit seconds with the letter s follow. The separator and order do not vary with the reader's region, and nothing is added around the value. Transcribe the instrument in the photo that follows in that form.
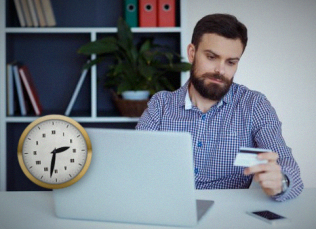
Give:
2h32
